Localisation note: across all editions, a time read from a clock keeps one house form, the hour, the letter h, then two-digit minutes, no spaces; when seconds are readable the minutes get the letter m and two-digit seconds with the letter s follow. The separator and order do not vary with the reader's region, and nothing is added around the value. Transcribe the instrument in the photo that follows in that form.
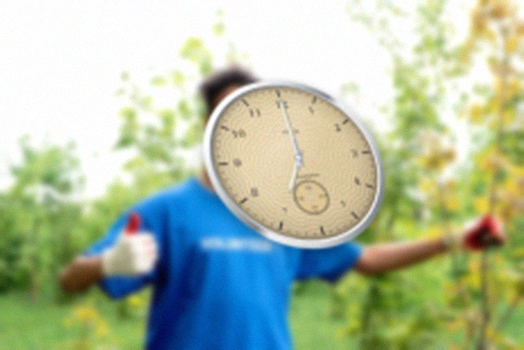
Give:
7h00
